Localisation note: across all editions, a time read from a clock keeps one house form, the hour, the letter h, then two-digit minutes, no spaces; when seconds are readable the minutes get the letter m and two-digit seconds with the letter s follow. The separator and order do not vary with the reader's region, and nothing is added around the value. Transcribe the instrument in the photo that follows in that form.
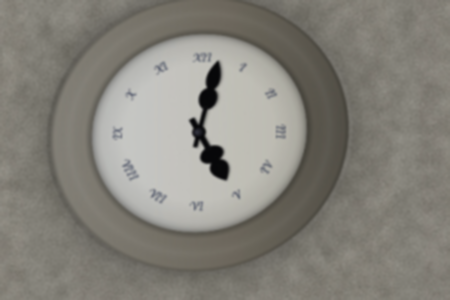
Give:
5h02
